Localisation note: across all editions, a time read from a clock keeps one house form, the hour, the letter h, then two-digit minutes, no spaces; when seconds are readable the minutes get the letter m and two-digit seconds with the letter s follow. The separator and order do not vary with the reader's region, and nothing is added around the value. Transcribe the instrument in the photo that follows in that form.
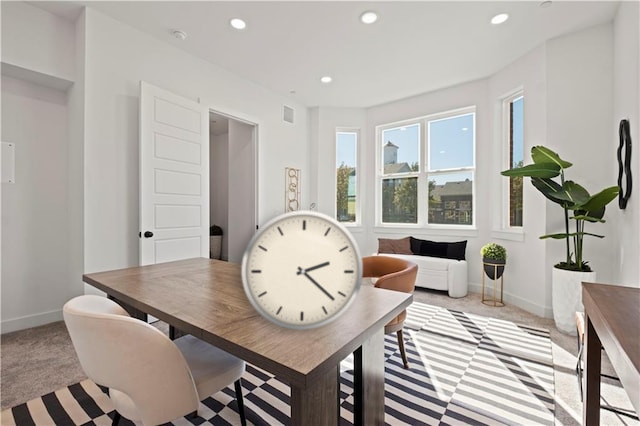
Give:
2h22
